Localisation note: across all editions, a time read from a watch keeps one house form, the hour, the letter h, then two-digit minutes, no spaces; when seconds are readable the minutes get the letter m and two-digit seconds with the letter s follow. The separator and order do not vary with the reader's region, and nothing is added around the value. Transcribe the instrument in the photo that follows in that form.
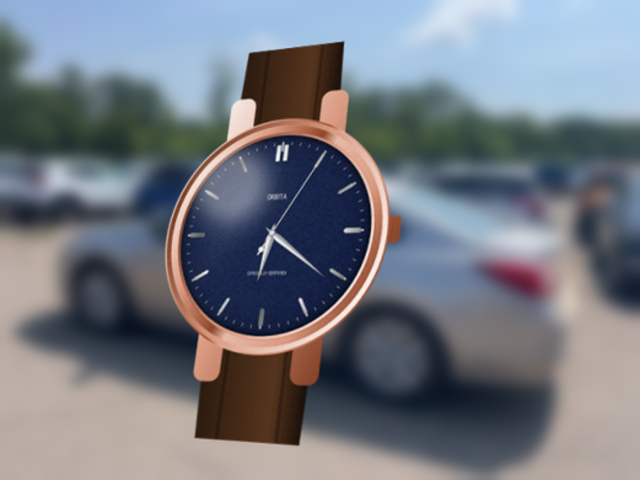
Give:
6h21m05s
